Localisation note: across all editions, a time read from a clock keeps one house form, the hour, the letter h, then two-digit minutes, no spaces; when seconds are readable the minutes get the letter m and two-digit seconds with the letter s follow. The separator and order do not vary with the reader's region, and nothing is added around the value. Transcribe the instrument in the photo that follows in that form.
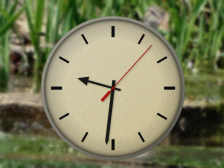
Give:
9h31m07s
